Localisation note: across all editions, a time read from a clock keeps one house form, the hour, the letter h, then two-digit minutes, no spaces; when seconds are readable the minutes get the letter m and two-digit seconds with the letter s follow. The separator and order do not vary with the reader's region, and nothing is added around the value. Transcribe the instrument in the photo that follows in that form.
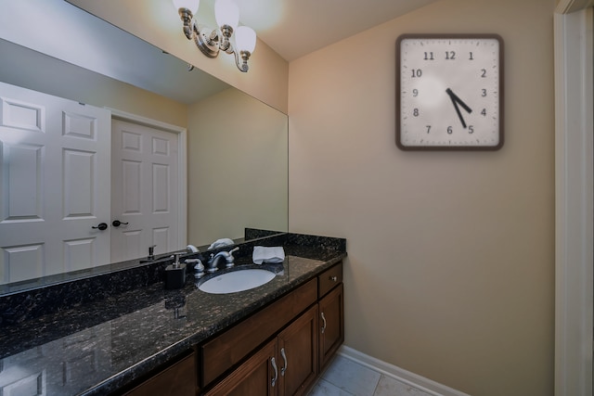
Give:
4h26
